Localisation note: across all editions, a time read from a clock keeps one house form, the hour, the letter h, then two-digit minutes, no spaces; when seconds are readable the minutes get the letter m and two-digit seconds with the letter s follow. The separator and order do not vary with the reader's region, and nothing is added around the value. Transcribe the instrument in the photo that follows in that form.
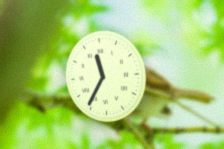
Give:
11h36
